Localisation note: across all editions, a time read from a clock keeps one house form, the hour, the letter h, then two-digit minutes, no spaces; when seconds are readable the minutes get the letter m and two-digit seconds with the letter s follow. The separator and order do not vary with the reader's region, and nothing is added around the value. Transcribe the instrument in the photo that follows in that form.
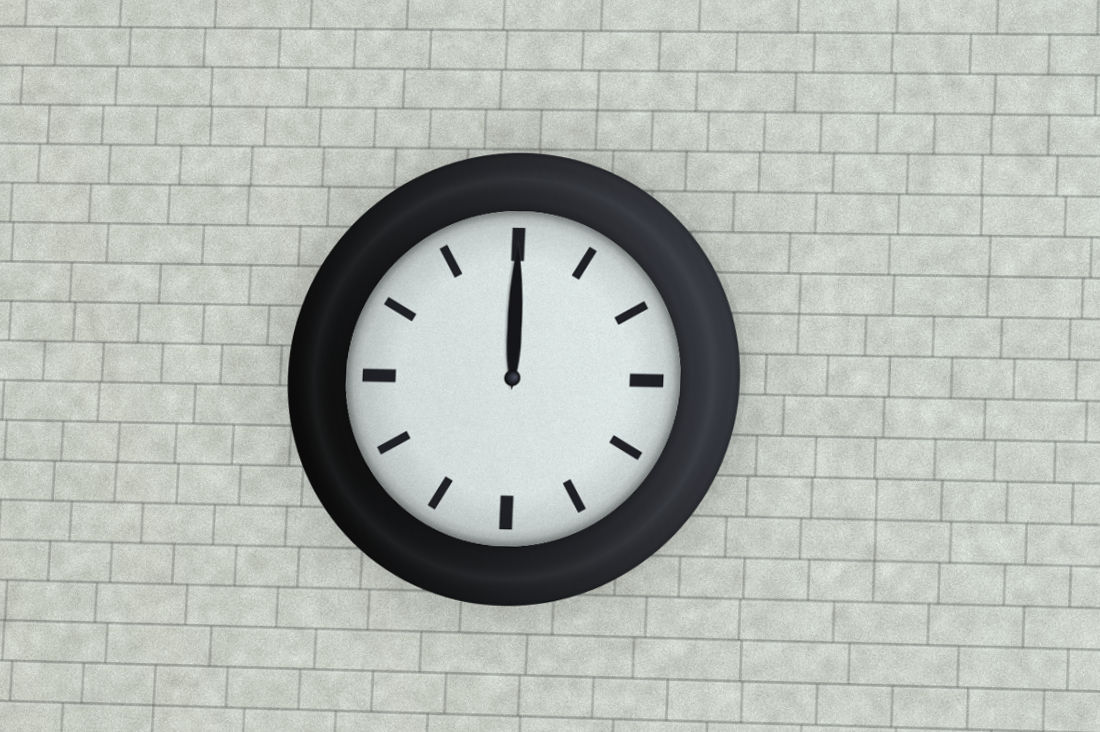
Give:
12h00
